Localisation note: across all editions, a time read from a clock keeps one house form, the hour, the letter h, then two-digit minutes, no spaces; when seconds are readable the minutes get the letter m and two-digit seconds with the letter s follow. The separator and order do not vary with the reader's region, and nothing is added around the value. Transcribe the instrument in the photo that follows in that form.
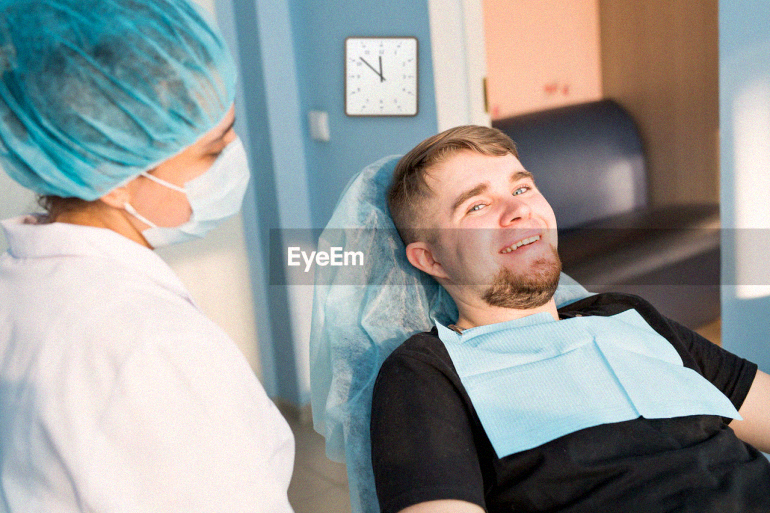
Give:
11h52
